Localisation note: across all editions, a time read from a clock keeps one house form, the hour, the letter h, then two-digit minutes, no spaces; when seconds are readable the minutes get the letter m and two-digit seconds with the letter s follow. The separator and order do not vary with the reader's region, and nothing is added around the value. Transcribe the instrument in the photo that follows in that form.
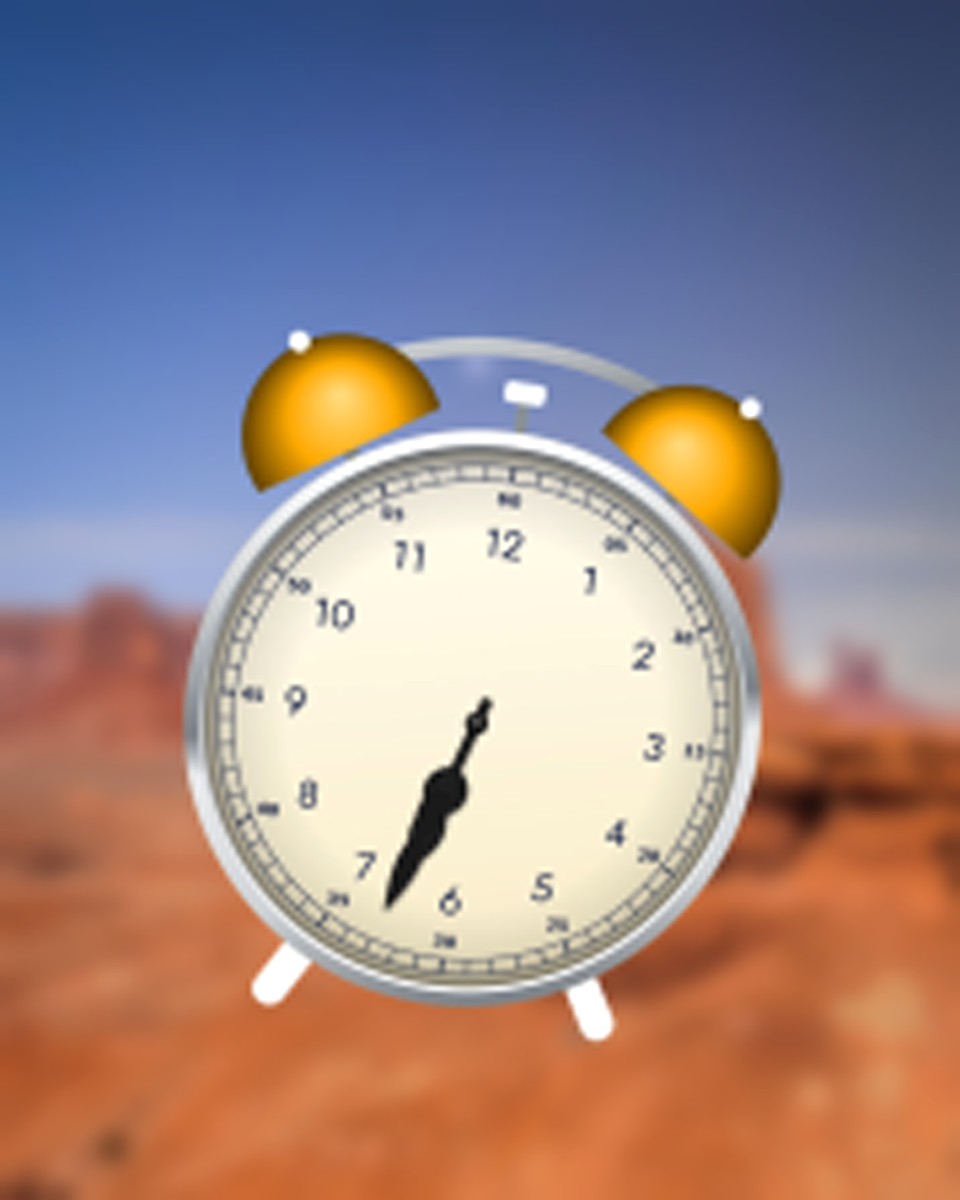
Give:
6h33
